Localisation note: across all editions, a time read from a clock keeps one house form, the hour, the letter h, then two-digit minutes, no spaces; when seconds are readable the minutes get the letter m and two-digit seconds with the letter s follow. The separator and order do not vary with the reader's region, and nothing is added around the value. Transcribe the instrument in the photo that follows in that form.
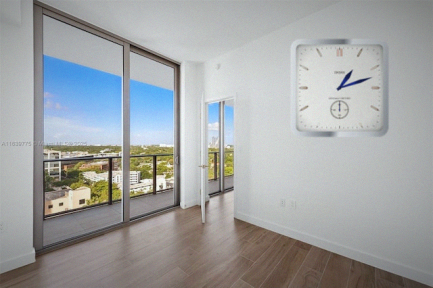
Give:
1h12
